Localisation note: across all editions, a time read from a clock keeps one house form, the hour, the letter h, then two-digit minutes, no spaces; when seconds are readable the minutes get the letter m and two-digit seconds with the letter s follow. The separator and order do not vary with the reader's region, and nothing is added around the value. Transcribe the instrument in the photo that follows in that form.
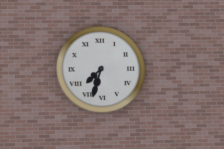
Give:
7h33
